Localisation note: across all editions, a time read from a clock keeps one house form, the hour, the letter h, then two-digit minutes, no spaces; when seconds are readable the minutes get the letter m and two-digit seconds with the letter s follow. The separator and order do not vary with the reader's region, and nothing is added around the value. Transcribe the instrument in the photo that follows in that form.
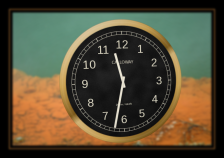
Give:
11h32
